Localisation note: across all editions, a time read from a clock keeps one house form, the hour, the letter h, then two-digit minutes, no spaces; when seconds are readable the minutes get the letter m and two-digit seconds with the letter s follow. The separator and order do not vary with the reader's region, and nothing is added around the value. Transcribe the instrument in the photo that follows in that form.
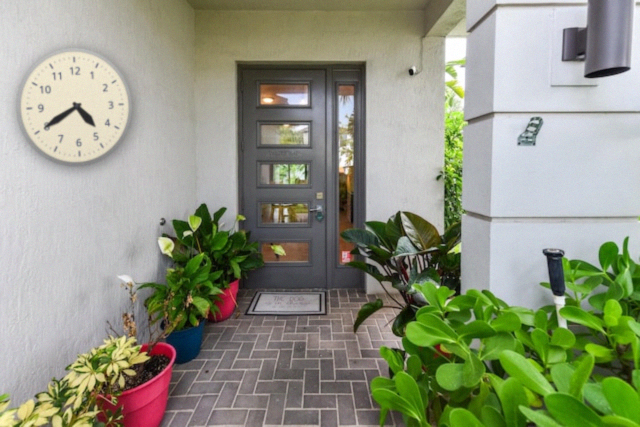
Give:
4h40
